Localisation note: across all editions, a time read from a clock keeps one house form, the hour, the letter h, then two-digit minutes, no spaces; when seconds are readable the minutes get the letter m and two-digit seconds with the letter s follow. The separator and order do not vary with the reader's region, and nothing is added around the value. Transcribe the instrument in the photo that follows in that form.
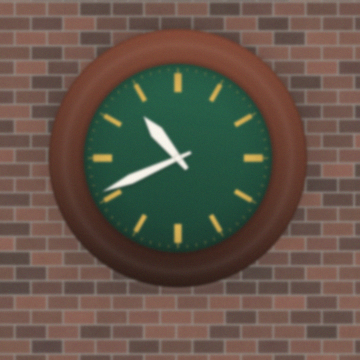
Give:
10h41
